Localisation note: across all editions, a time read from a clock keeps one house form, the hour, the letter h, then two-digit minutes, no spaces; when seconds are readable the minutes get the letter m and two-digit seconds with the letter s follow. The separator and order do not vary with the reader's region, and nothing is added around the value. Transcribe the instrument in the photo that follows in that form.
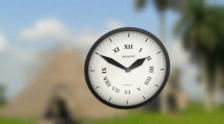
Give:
1h50
